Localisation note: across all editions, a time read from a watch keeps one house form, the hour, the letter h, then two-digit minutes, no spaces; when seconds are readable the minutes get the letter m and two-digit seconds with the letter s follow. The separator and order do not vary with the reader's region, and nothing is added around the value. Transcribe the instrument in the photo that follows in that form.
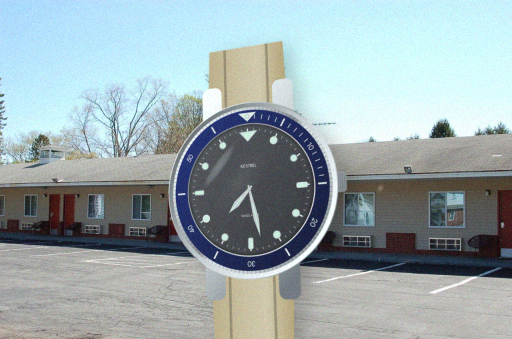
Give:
7h28
